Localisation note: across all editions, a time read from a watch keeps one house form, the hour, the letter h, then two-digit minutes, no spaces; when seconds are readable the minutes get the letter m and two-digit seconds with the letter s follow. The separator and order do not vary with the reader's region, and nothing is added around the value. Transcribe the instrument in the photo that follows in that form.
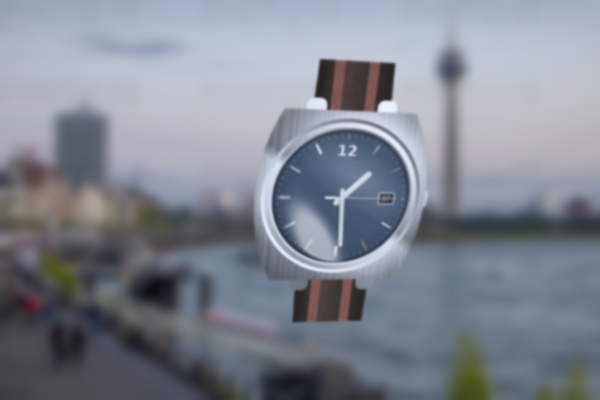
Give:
1h29m15s
